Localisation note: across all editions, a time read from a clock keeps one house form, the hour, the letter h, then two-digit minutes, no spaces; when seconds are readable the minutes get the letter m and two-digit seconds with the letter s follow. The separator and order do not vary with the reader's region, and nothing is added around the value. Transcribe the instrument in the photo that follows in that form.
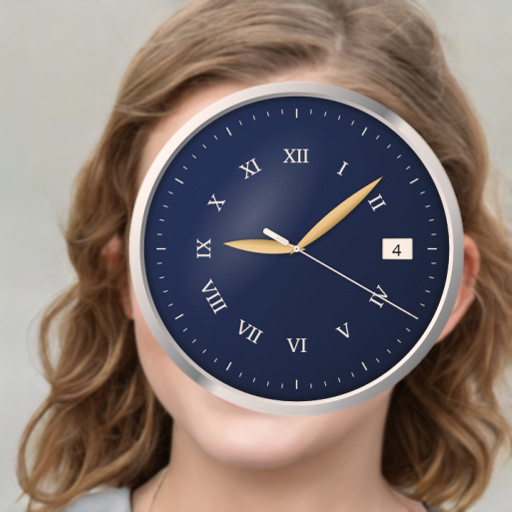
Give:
9h08m20s
